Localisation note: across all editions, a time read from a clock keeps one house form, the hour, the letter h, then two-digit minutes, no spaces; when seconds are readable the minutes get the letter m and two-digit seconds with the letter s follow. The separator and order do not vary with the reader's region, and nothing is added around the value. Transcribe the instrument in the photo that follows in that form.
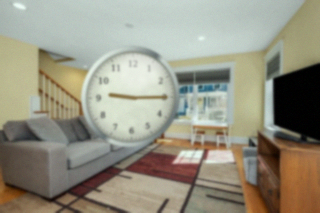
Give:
9h15
